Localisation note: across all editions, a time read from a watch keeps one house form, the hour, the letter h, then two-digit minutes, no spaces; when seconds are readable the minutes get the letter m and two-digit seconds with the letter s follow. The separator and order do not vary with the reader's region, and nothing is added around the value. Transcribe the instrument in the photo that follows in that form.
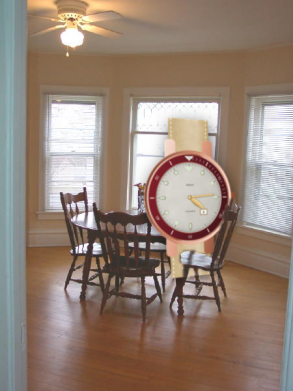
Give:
4h14
